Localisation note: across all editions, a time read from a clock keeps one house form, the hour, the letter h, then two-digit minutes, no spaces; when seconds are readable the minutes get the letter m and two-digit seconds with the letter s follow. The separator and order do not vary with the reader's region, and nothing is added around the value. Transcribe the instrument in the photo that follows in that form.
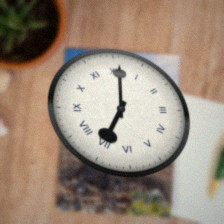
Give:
7h01
